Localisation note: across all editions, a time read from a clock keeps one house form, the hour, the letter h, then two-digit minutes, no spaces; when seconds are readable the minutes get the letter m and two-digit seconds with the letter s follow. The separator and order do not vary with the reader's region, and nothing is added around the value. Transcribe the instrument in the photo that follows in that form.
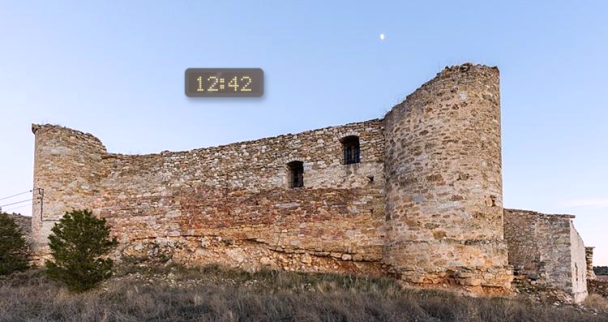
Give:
12h42
